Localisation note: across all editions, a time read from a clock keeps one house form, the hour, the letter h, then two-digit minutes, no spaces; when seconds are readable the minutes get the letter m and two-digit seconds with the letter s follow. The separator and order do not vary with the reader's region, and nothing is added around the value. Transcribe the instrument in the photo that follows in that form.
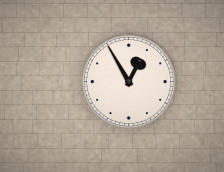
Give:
12h55
